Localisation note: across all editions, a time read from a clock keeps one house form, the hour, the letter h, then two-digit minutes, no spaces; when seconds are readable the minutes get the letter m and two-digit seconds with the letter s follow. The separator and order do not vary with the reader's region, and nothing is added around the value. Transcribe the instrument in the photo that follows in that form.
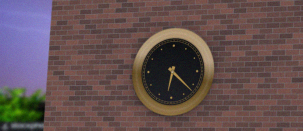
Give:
6h22
